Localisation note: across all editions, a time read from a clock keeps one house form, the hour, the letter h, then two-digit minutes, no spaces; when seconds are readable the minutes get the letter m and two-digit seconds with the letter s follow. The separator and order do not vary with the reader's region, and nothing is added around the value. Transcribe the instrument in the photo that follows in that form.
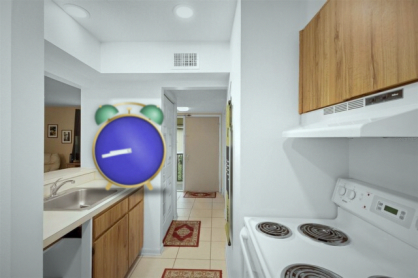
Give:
8h43
